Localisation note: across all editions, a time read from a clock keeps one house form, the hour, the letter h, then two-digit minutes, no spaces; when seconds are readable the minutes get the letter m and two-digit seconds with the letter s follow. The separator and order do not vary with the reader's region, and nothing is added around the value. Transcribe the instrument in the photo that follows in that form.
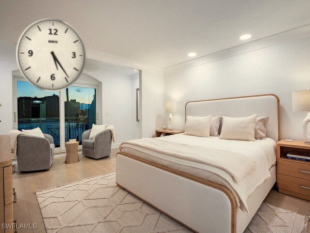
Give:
5h24
